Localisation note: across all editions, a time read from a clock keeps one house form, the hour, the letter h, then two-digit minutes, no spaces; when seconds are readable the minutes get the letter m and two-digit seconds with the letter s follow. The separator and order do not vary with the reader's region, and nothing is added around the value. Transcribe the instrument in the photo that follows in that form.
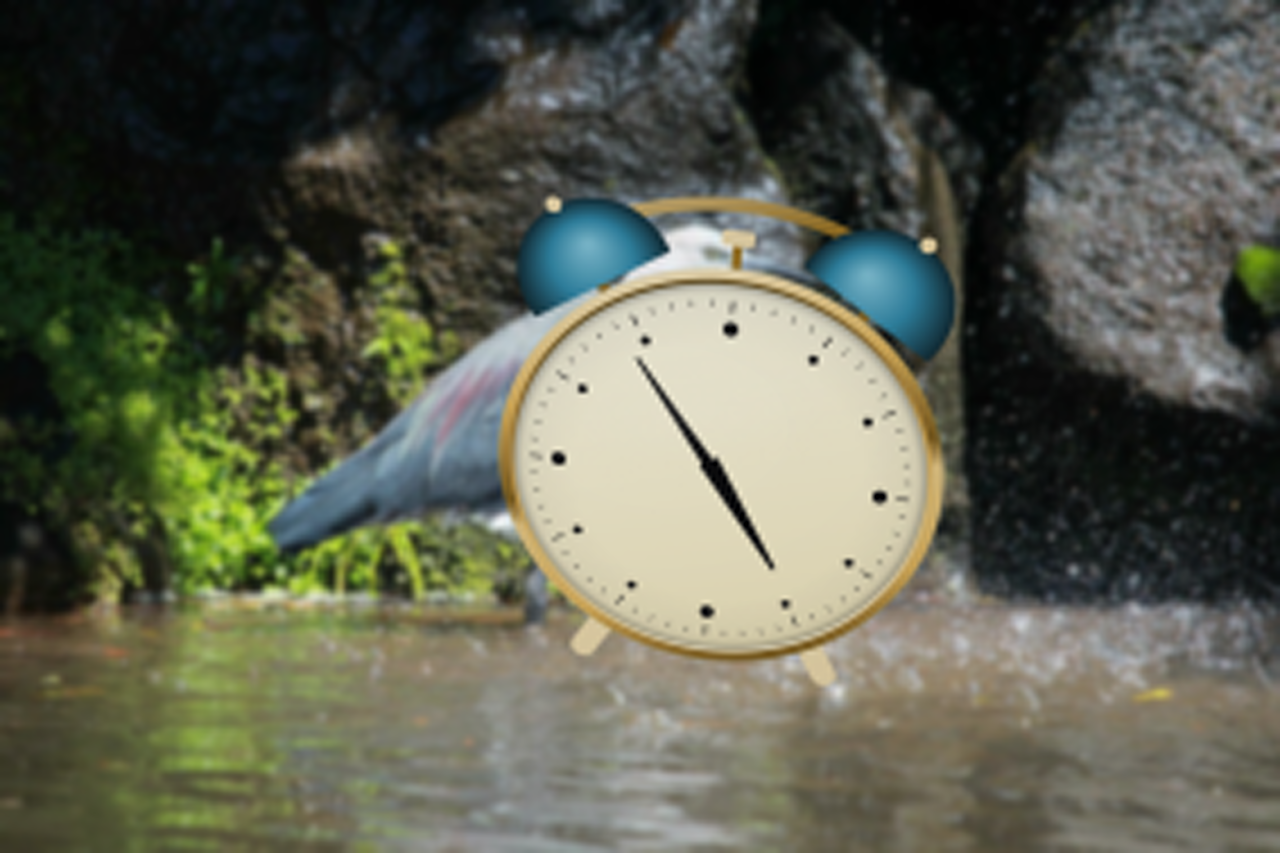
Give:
4h54
